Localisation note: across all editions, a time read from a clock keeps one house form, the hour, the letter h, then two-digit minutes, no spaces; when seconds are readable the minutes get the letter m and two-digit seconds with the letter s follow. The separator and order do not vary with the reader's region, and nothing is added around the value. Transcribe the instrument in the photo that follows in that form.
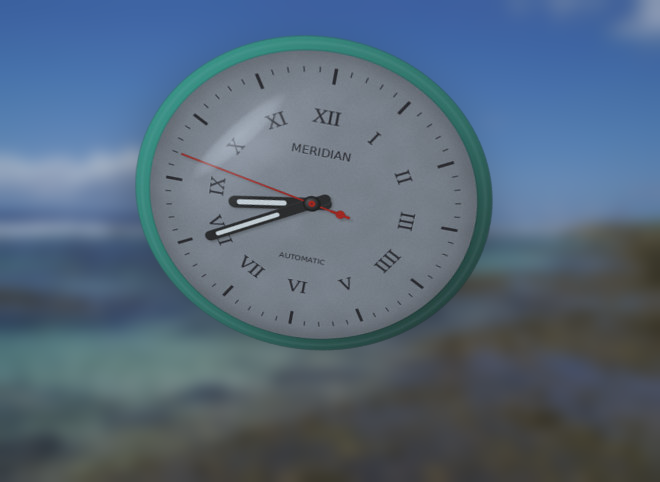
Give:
8h39m47s
